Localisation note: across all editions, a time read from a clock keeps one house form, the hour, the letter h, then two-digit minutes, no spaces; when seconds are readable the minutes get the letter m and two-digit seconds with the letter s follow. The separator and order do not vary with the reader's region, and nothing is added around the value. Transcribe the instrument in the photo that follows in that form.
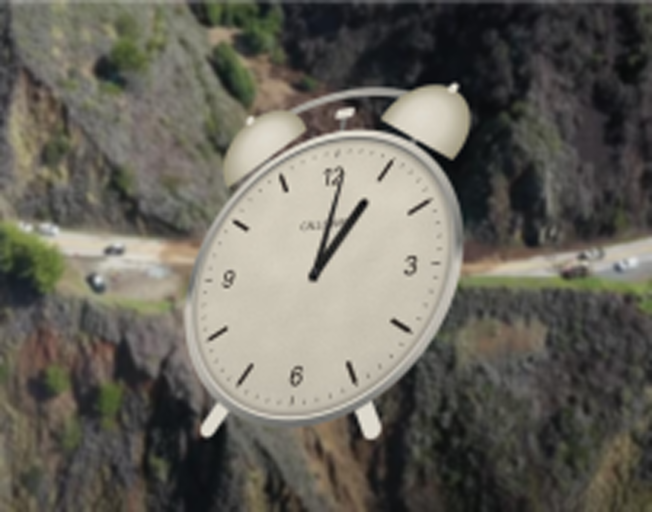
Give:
1h01
